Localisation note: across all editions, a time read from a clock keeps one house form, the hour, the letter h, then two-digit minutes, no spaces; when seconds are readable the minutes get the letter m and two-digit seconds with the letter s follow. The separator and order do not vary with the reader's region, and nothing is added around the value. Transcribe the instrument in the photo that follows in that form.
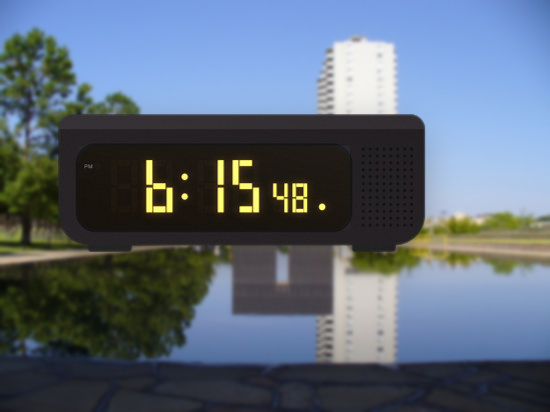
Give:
6h15m48s
